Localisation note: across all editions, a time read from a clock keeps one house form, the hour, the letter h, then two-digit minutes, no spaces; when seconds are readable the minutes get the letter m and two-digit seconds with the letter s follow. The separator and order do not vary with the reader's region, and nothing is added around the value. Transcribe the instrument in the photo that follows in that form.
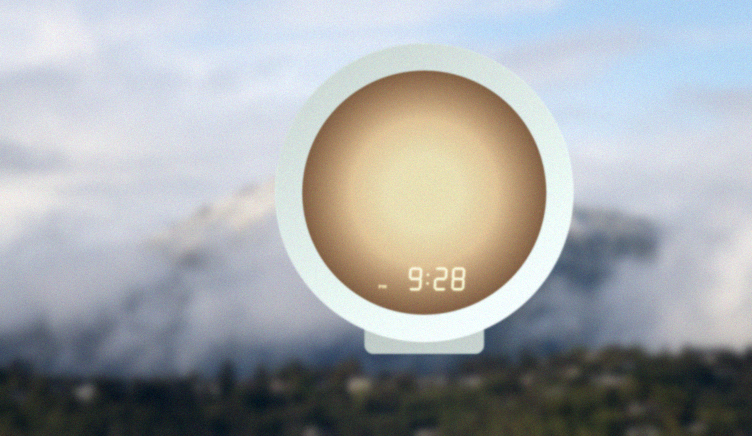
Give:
9h28
